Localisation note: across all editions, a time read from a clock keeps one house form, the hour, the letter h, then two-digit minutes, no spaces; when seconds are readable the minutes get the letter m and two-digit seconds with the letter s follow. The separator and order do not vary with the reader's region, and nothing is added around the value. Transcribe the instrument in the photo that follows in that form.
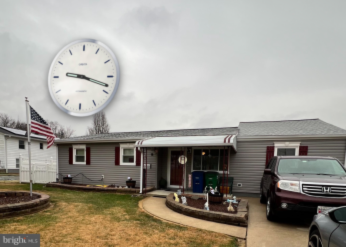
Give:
9h18
